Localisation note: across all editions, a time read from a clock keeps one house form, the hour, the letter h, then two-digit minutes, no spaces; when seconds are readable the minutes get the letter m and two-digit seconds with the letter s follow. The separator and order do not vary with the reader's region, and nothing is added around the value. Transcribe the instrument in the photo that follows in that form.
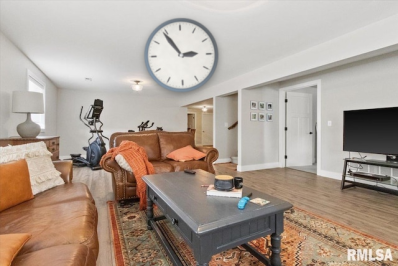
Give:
2h54
